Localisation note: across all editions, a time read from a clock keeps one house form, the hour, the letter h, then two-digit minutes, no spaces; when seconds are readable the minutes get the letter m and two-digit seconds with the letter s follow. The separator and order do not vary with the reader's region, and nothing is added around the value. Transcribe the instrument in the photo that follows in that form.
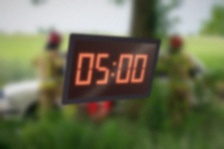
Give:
5h00
